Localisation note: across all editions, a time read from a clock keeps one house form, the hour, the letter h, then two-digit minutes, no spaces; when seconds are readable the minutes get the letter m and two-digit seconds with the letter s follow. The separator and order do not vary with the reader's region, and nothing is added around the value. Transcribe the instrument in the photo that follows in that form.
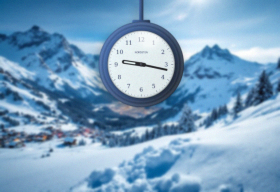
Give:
9h17
